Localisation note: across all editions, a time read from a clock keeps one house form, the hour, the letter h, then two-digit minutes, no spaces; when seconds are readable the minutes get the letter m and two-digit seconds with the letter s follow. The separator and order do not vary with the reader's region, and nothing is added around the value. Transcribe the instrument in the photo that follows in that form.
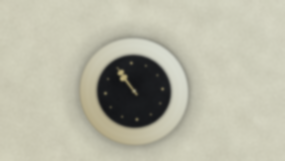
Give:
10h55
